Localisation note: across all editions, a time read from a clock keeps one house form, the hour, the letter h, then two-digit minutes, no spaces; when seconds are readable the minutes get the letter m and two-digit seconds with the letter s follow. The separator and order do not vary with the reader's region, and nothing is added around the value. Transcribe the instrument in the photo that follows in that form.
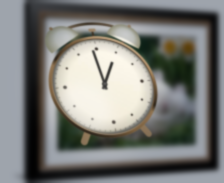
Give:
12h59
